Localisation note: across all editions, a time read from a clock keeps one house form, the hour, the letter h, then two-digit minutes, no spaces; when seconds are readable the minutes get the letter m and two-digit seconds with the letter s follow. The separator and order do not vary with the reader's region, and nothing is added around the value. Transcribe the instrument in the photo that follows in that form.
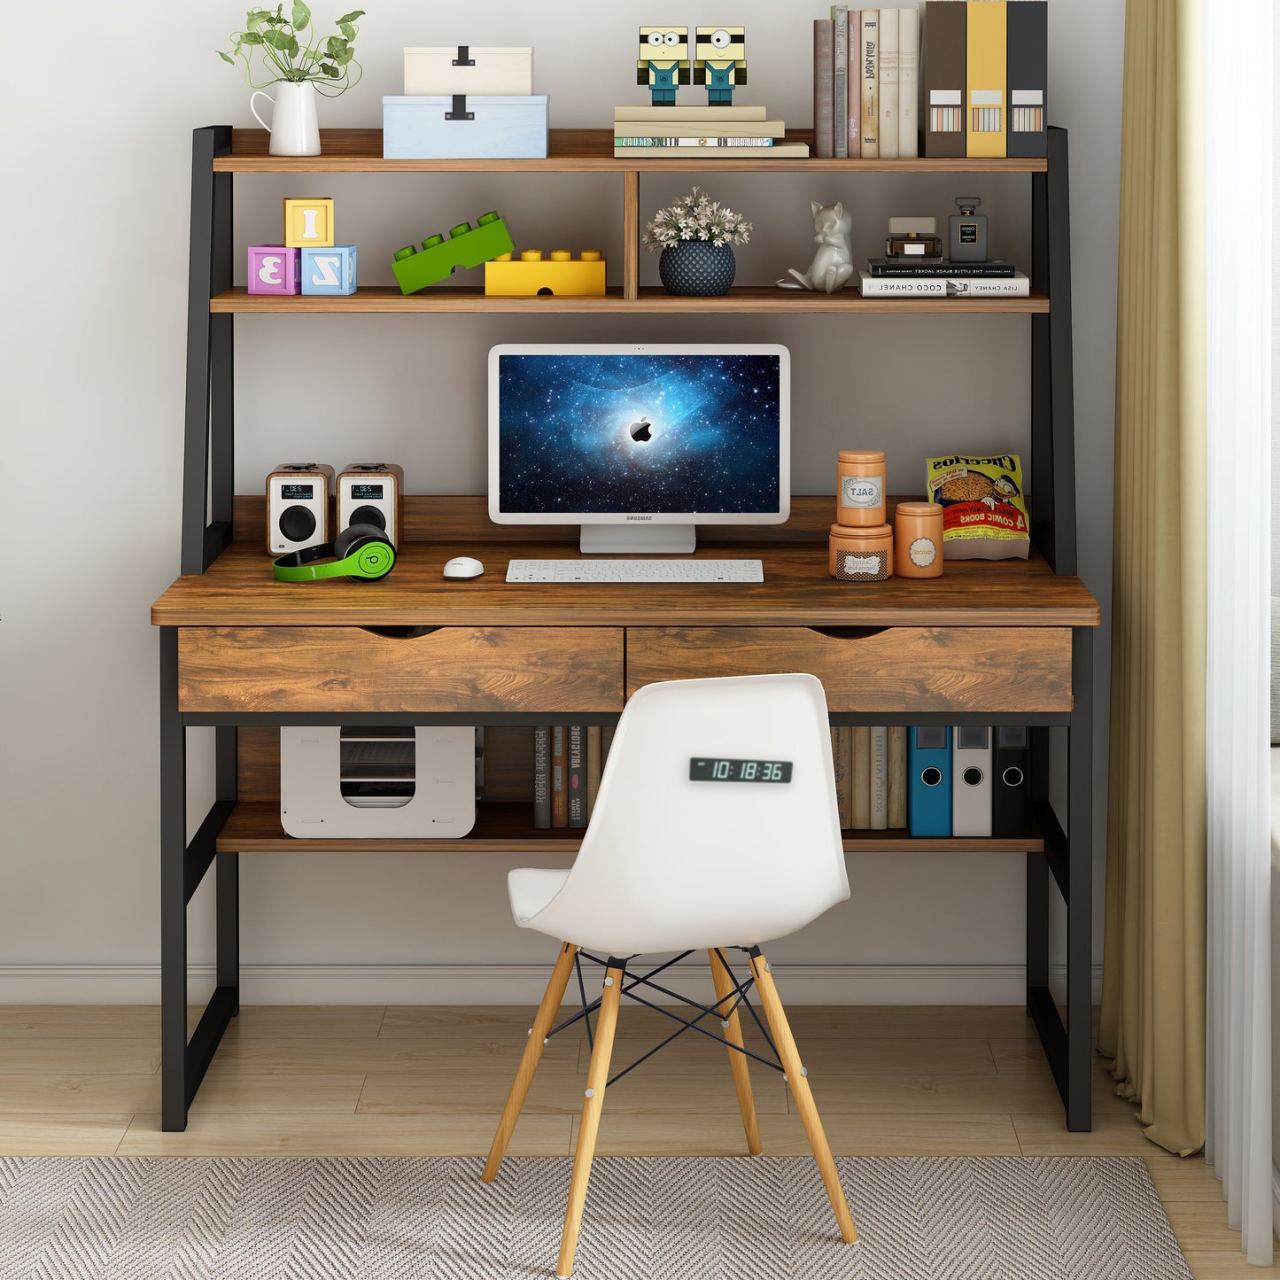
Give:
10h18m36s
